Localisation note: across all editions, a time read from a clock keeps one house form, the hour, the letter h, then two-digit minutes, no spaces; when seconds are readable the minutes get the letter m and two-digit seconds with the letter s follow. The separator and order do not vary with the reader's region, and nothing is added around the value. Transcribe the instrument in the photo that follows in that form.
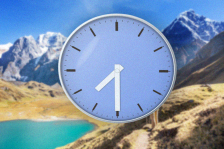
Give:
7h30
